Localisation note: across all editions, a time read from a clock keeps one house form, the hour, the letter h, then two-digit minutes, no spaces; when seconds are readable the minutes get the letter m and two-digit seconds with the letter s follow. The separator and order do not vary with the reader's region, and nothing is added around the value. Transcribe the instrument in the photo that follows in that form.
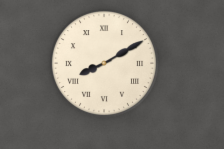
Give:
8h10
